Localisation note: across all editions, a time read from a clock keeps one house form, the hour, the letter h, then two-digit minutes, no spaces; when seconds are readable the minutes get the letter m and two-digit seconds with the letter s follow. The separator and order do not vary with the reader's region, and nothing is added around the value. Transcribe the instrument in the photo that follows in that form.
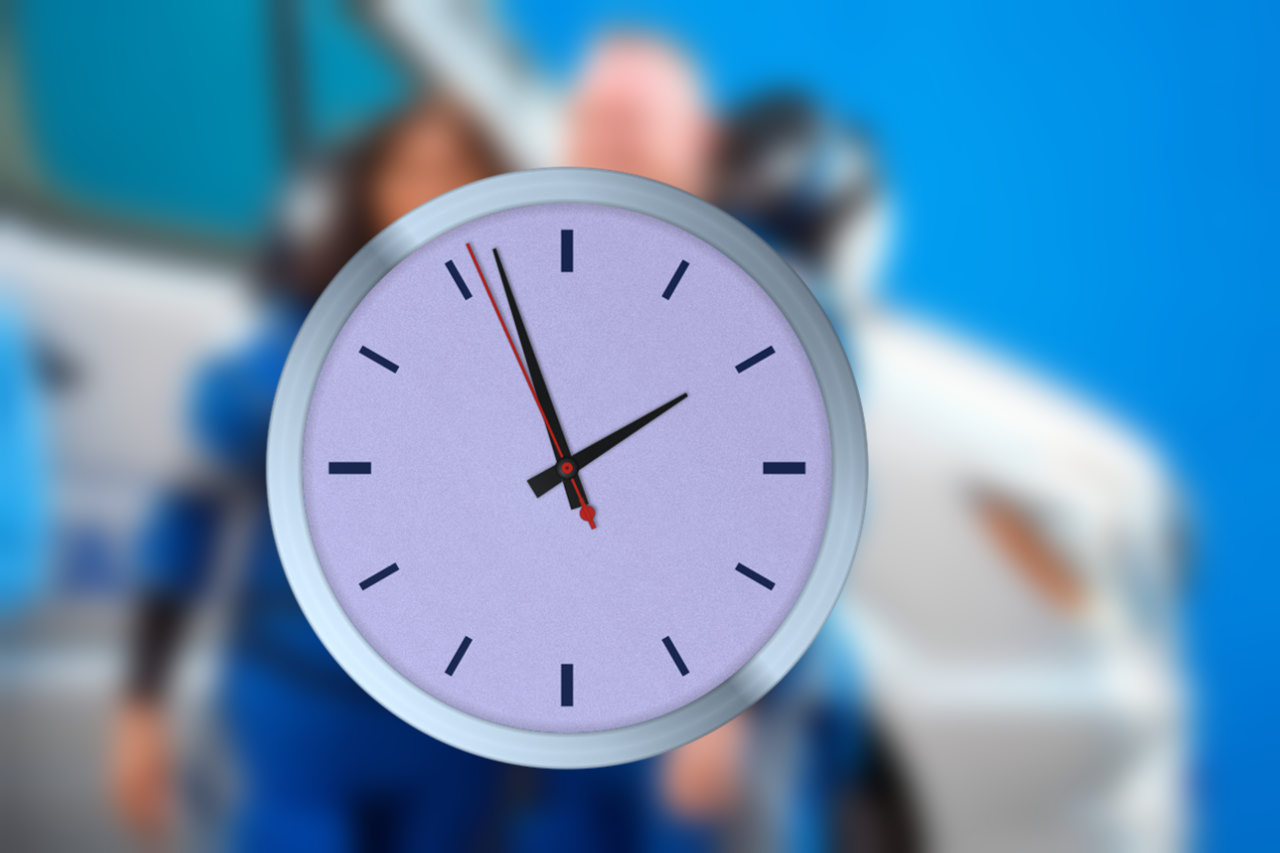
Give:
1h56m56s
